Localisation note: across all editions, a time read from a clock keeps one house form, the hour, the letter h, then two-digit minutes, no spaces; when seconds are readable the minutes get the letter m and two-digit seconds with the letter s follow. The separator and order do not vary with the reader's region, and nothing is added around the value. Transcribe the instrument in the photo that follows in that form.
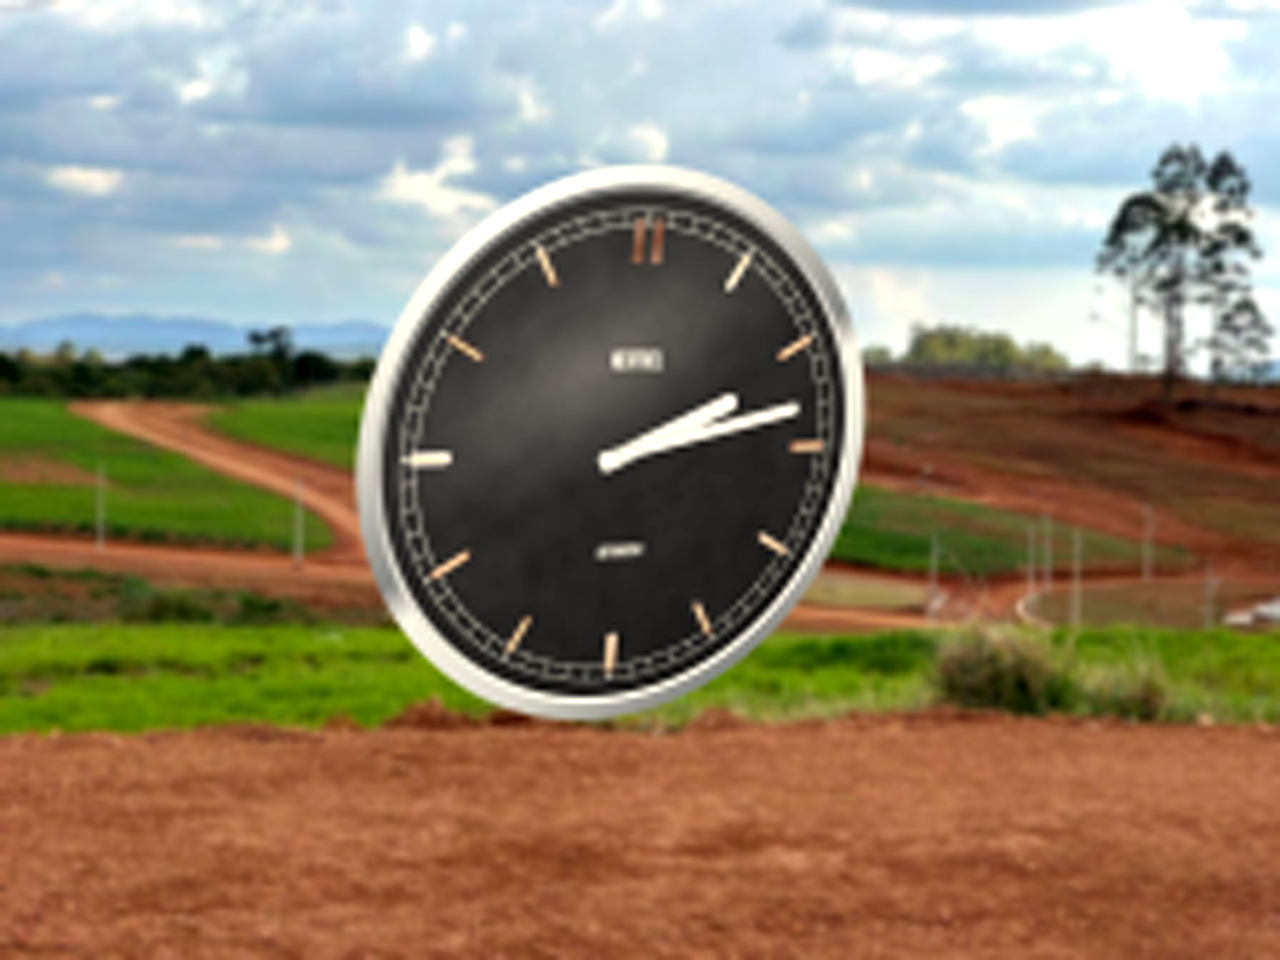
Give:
2h13
